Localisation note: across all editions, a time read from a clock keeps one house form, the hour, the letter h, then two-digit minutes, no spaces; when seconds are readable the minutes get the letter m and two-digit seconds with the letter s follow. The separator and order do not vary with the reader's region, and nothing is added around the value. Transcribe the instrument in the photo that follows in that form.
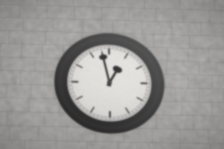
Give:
12h58
